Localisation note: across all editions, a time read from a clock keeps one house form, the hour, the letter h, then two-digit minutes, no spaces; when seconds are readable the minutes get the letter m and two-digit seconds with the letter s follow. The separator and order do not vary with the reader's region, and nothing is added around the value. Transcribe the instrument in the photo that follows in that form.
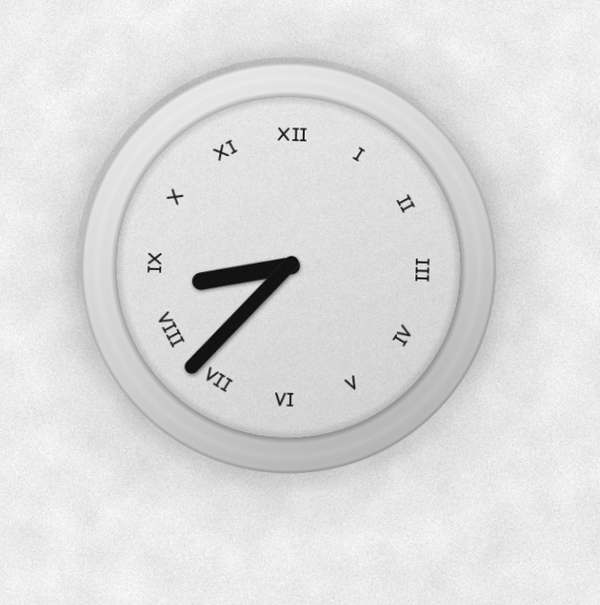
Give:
8h37
